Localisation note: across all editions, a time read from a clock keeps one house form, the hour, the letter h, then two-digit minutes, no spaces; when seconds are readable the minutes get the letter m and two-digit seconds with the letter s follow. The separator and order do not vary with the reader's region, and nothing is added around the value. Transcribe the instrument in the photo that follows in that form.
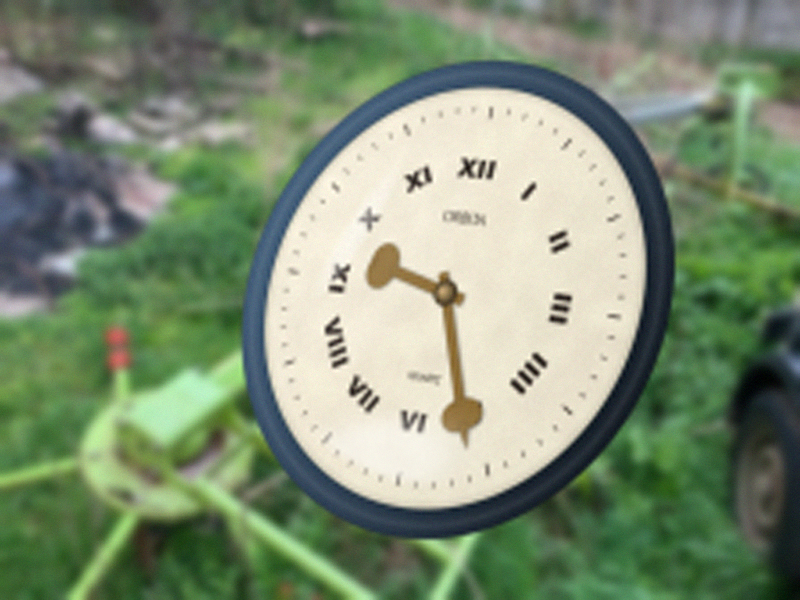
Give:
9h26
